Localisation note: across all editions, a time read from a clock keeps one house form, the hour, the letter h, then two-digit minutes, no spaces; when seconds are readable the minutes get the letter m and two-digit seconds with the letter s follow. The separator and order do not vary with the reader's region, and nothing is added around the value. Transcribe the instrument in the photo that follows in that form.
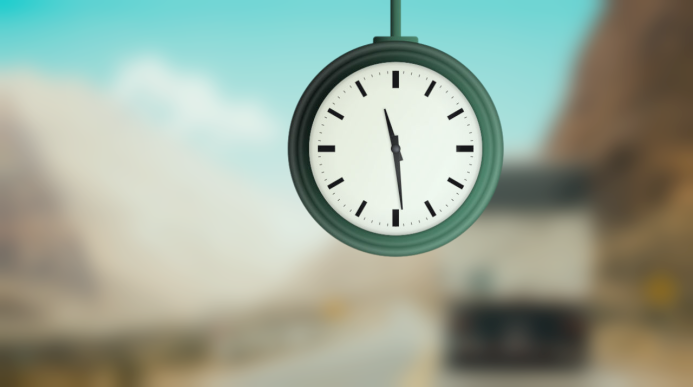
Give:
11h29
